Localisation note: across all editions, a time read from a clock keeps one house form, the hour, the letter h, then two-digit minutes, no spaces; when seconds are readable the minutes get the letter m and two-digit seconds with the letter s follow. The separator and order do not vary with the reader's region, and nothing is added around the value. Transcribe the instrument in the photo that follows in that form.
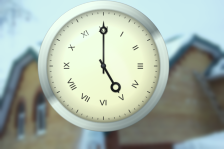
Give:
5h00
